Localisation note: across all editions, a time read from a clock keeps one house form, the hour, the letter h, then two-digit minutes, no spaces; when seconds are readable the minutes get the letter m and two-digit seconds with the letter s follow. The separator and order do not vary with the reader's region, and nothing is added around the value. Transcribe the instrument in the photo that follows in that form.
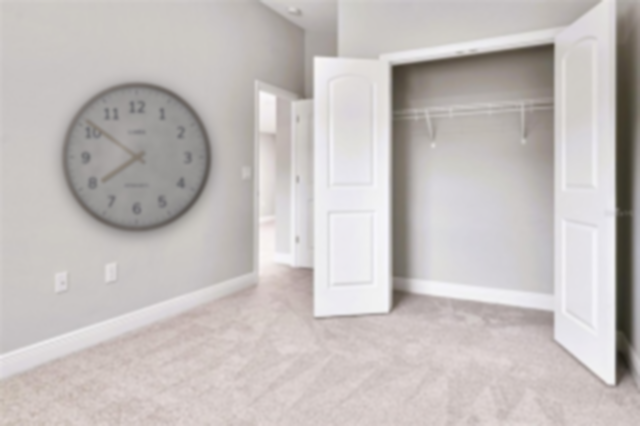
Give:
7h51
